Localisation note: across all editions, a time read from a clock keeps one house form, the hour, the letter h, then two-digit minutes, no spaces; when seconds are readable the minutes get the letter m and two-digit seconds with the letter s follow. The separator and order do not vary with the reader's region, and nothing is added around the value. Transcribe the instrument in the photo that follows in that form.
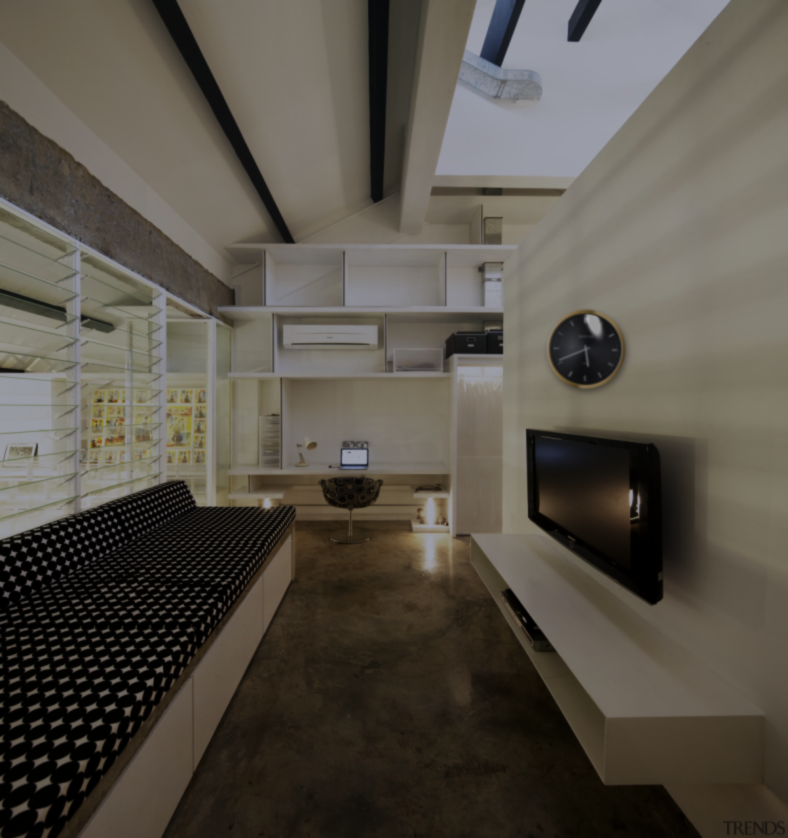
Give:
5h41
